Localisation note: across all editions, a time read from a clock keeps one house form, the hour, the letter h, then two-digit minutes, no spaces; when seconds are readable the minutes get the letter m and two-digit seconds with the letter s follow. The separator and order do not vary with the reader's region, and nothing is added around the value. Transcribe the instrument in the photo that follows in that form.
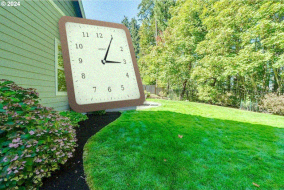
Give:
3h05
